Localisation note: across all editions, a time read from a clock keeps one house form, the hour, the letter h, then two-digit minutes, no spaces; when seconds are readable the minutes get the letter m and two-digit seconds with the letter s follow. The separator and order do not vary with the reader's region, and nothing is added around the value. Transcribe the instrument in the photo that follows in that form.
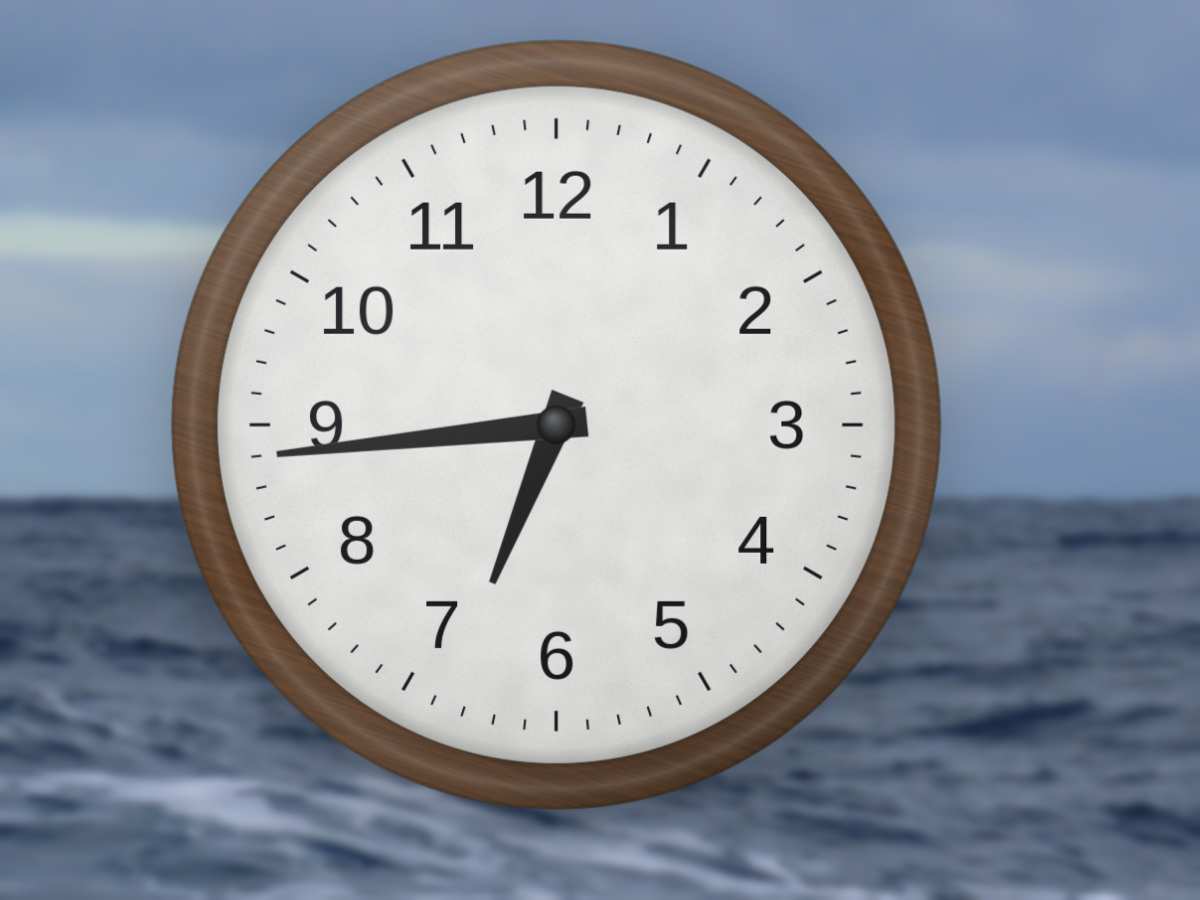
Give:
6h44
